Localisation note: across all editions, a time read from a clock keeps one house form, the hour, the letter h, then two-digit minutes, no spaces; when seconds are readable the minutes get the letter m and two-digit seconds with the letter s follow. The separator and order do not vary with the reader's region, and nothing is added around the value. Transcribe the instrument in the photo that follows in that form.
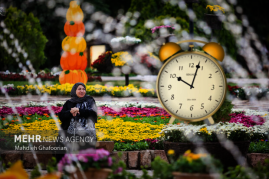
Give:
10h03
